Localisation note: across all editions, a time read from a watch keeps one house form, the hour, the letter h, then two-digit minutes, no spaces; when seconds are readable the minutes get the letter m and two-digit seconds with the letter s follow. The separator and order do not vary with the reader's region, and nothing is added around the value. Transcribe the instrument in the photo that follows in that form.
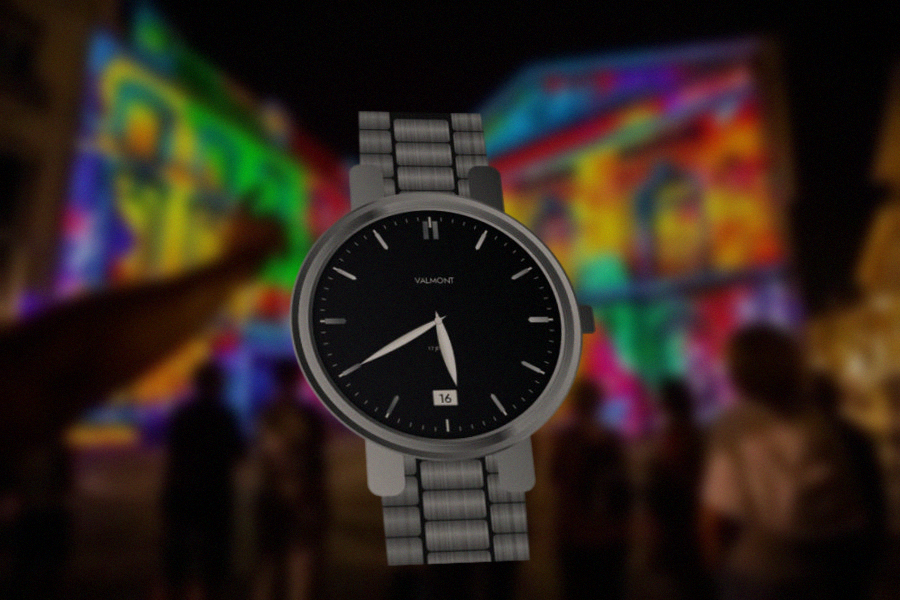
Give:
5h40
